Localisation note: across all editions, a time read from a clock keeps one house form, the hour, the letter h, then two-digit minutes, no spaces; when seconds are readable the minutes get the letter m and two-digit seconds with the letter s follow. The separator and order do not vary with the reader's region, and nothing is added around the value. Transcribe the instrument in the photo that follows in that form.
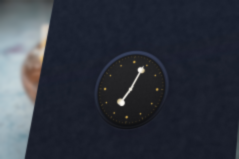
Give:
7h04
